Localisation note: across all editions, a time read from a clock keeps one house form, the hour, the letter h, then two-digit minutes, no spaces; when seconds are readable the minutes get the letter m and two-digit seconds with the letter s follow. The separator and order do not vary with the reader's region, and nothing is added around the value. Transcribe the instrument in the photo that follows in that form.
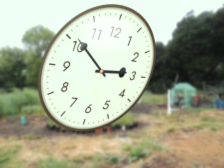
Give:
2h51
